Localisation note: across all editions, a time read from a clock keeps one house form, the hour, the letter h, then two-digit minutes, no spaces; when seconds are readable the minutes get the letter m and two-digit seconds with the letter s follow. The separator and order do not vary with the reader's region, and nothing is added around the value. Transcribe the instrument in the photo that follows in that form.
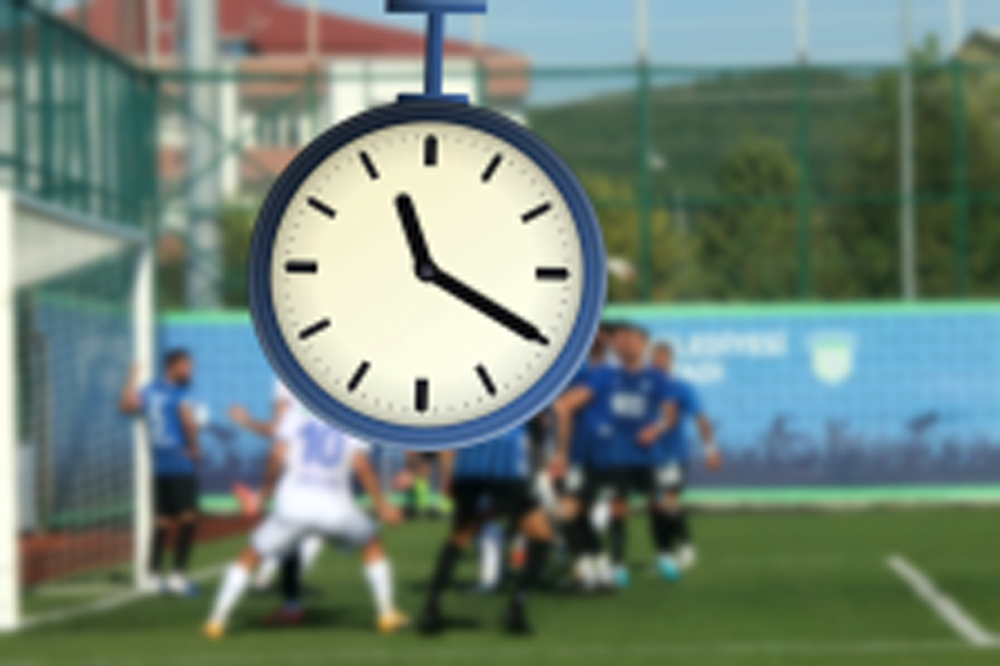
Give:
11h20
